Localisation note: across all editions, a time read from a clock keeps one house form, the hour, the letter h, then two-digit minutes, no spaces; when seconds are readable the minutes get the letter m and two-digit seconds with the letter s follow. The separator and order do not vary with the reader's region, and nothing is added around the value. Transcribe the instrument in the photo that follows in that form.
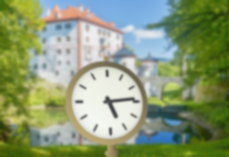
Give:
5h14
